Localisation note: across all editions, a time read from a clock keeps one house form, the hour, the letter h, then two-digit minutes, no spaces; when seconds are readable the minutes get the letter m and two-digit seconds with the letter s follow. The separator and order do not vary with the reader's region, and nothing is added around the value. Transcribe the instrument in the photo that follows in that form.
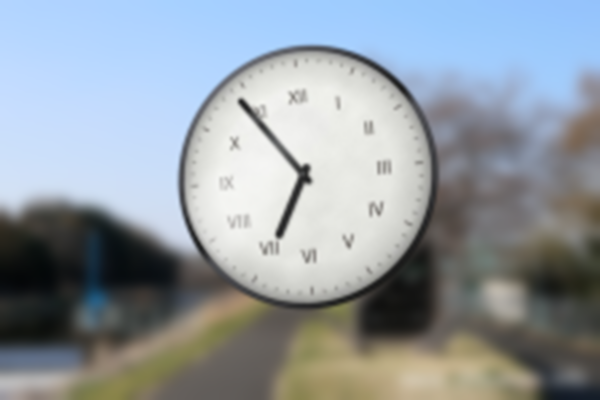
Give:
6h54
